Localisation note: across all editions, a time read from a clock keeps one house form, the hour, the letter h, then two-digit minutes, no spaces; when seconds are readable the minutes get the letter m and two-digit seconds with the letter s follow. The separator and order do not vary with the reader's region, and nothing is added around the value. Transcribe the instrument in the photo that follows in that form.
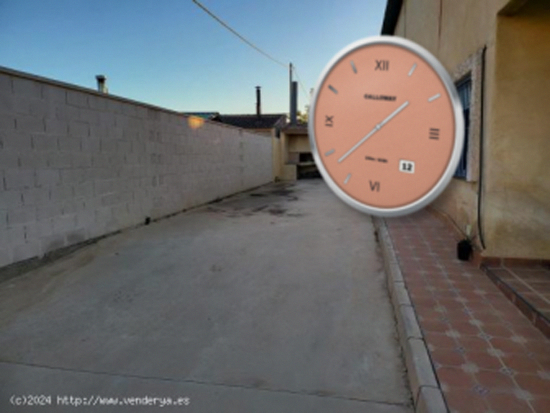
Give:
1h38
